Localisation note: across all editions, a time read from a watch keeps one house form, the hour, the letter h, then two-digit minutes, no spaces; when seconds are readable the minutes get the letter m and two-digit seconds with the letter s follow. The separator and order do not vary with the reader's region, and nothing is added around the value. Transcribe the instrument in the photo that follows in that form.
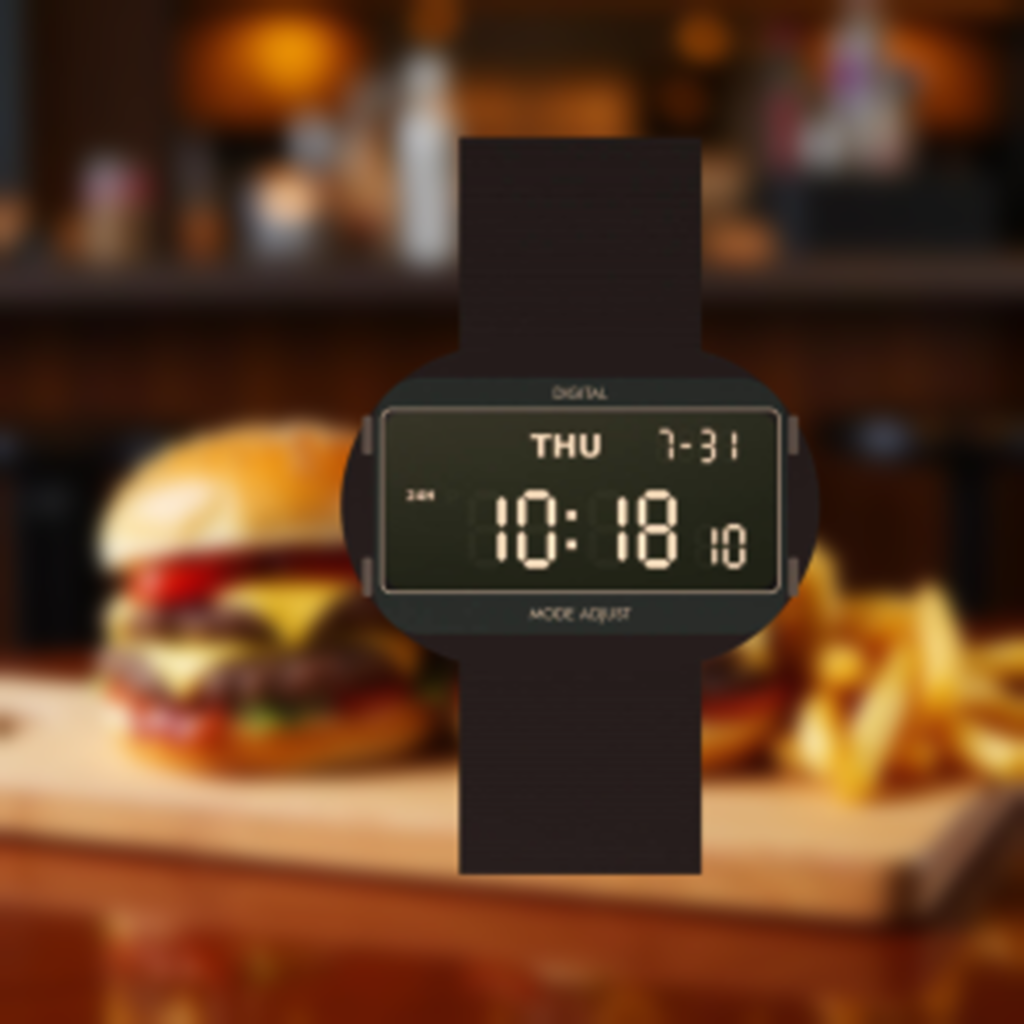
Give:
10h18m10s
